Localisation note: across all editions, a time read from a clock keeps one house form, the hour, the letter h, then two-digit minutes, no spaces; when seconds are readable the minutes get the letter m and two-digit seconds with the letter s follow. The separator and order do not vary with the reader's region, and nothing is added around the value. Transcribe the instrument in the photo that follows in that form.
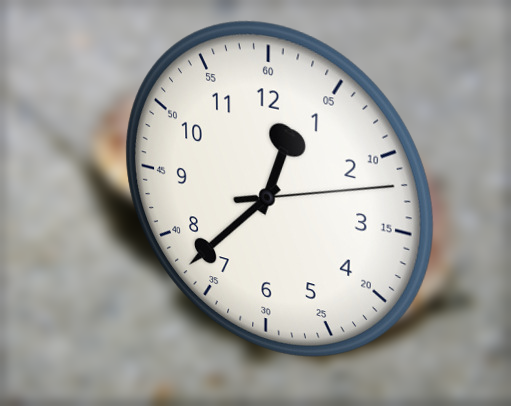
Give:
12h37m12s
